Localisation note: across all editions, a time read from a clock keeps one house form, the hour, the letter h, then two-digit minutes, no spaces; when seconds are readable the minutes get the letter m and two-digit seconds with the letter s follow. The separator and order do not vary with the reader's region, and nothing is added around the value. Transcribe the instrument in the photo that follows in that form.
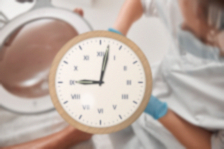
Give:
9h02
